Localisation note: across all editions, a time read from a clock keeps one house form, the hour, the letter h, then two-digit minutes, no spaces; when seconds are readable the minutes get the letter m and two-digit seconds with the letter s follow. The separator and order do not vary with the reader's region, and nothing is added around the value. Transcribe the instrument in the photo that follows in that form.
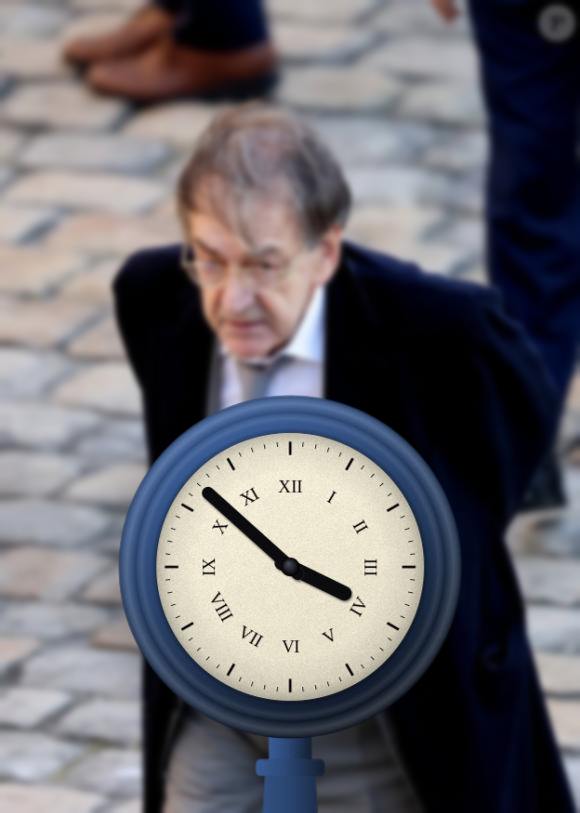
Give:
3h52
